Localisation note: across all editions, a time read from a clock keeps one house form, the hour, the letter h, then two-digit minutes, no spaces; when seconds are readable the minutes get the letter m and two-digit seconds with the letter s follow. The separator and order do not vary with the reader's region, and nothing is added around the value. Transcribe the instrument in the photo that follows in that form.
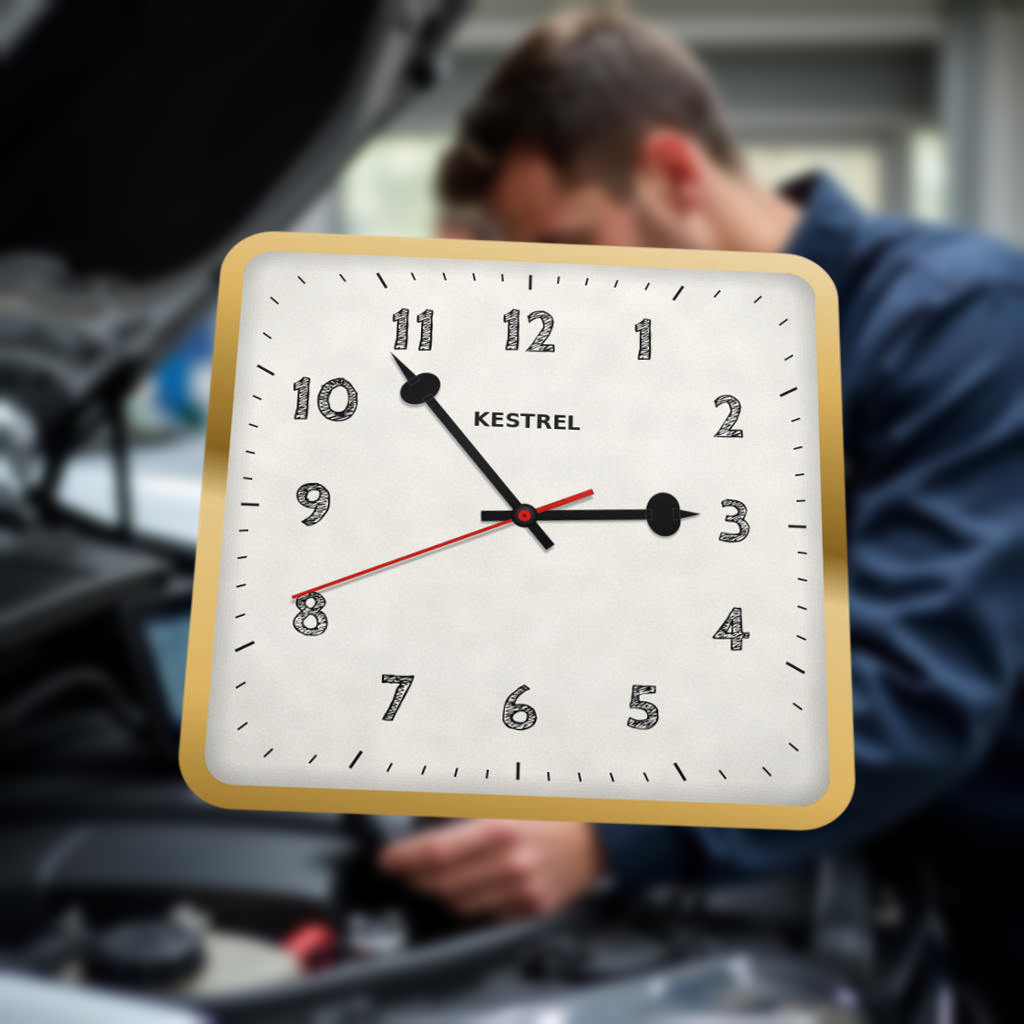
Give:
2h53m41s
